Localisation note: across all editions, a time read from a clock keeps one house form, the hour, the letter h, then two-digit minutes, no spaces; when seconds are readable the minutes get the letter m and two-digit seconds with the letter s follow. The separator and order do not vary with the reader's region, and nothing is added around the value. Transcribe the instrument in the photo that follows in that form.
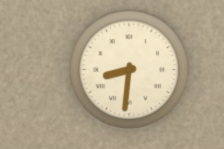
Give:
8h31
